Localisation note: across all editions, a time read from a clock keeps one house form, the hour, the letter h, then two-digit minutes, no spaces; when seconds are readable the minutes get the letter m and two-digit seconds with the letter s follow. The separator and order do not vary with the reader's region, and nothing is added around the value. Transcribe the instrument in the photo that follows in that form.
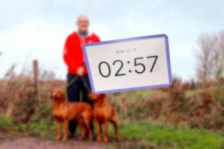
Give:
2h57
